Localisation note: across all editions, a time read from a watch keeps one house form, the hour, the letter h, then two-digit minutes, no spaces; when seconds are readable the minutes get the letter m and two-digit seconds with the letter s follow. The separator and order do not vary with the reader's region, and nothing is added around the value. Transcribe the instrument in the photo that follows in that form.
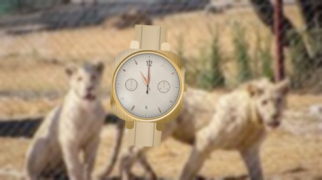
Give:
11h00
